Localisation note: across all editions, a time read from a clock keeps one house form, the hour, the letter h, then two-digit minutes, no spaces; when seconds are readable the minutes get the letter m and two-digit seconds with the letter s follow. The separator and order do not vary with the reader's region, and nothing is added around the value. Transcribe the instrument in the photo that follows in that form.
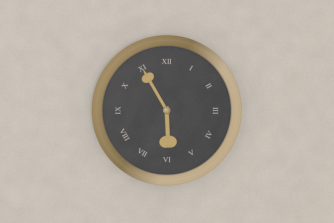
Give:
5h55
